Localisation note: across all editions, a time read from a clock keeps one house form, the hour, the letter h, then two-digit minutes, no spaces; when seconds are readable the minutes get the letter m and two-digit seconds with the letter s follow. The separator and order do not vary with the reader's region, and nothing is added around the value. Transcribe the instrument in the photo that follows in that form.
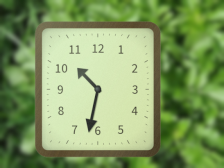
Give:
10h32
